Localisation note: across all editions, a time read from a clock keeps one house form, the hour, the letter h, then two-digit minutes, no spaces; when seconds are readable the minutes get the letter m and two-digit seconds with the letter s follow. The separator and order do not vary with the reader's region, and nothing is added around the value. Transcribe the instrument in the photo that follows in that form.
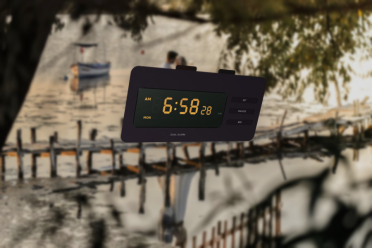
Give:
6h58m28s
